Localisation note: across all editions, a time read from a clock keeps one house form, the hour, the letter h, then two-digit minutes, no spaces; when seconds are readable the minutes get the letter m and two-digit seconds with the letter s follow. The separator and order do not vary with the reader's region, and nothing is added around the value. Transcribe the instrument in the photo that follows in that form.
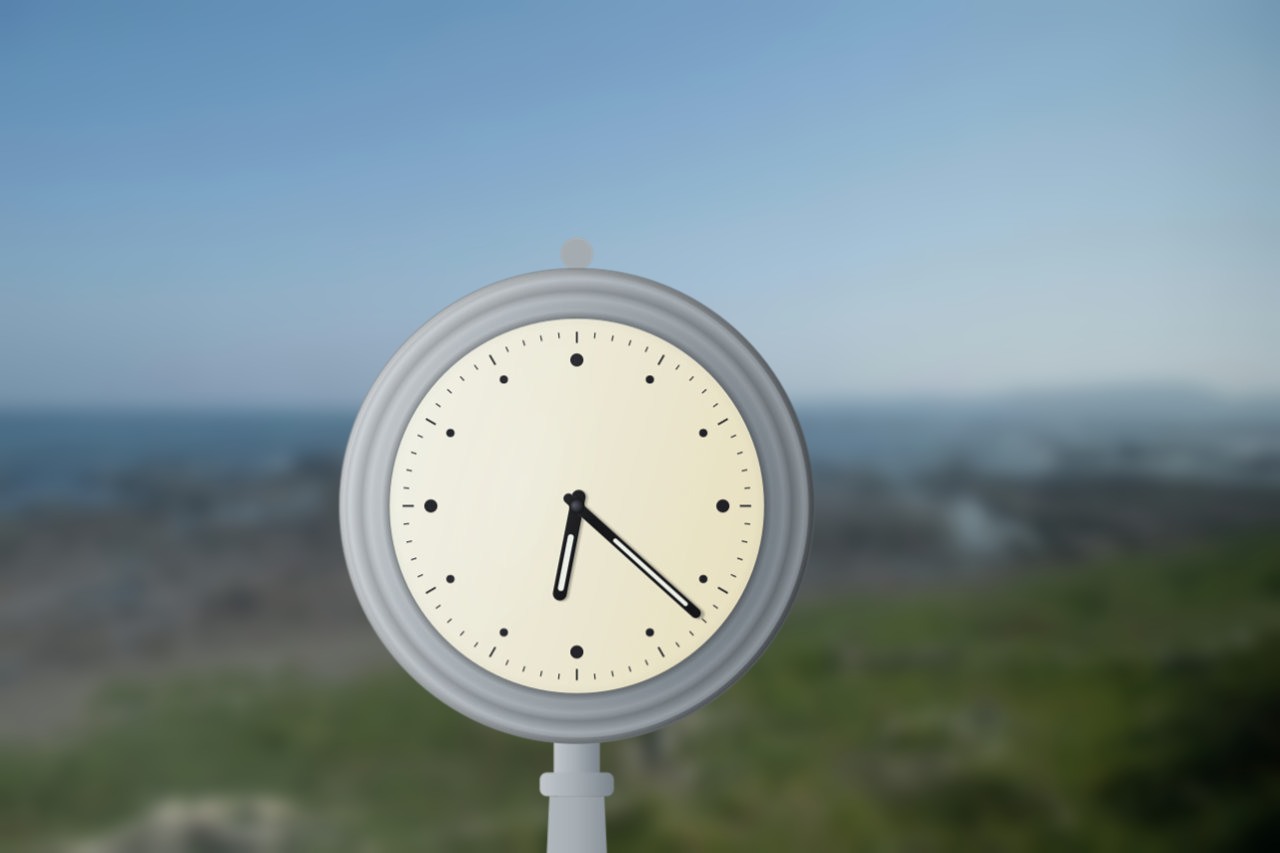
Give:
6h22
